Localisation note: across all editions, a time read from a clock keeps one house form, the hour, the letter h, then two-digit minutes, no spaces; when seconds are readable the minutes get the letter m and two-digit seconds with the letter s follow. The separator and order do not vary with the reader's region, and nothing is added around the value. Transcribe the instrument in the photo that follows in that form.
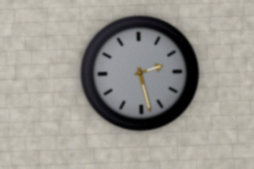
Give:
2h28
